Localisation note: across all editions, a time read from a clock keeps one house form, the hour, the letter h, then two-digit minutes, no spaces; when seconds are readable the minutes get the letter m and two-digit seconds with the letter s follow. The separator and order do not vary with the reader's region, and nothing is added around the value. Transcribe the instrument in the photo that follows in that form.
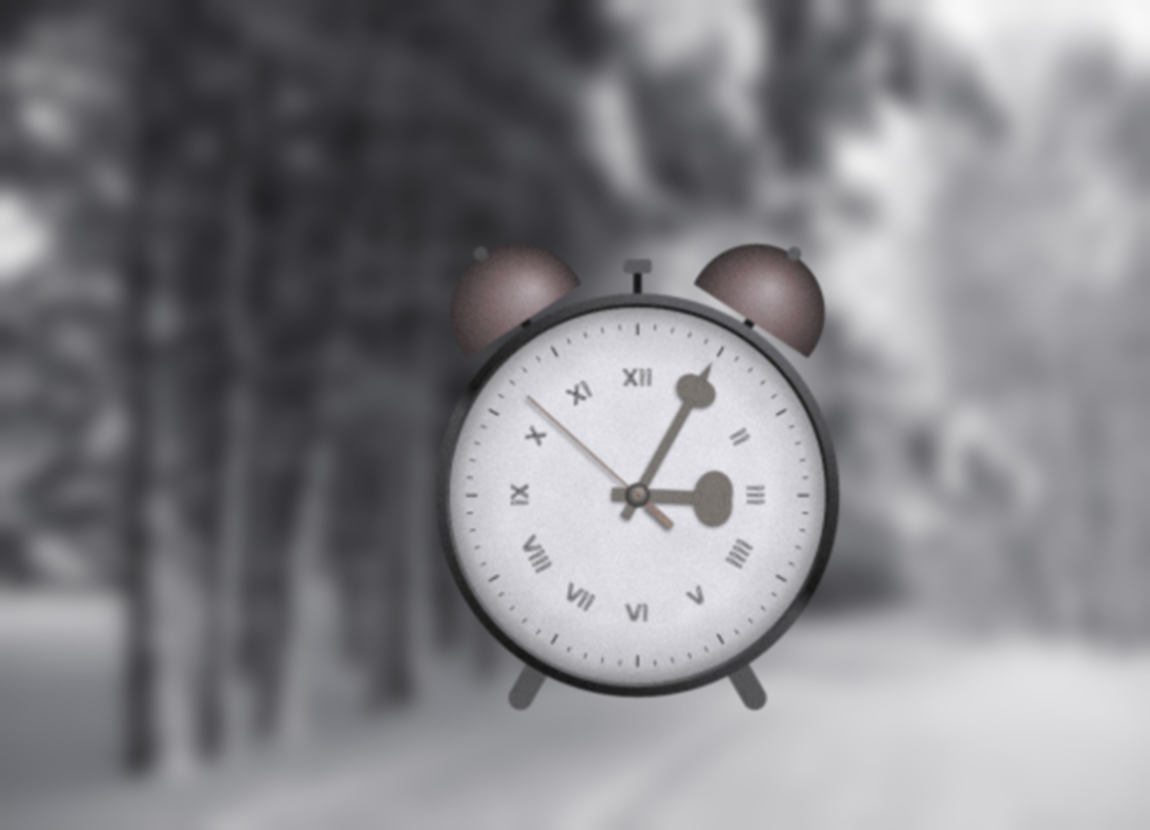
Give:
3h04m52s
